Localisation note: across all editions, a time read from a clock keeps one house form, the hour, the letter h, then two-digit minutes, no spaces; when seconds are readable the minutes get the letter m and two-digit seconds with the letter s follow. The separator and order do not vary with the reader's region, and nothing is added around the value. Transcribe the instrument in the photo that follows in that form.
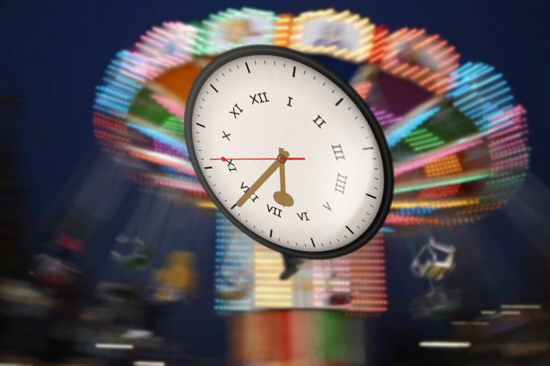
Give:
6h39m46s
